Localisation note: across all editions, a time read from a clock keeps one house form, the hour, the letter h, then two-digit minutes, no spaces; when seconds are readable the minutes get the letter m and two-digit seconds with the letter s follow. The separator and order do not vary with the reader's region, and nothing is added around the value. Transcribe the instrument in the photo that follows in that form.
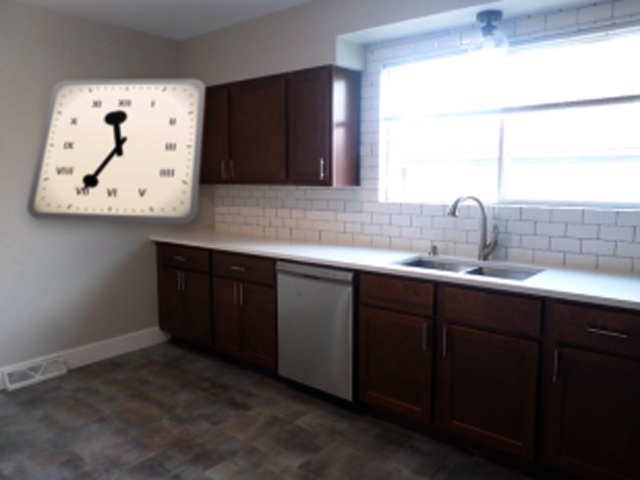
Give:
11h35
